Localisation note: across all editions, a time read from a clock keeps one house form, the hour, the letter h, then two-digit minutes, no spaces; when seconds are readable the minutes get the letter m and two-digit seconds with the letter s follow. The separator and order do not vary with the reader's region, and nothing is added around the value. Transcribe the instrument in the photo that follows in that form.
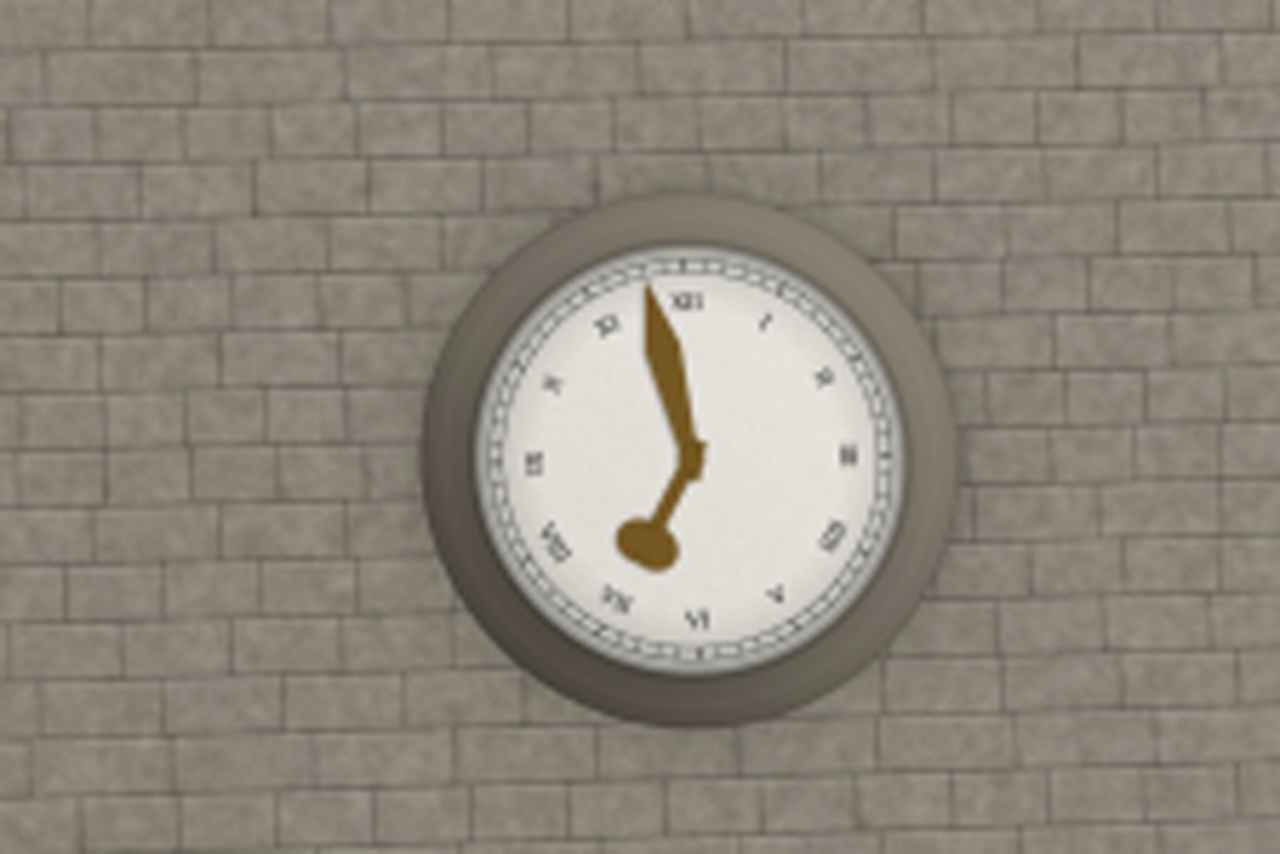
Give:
6h58
